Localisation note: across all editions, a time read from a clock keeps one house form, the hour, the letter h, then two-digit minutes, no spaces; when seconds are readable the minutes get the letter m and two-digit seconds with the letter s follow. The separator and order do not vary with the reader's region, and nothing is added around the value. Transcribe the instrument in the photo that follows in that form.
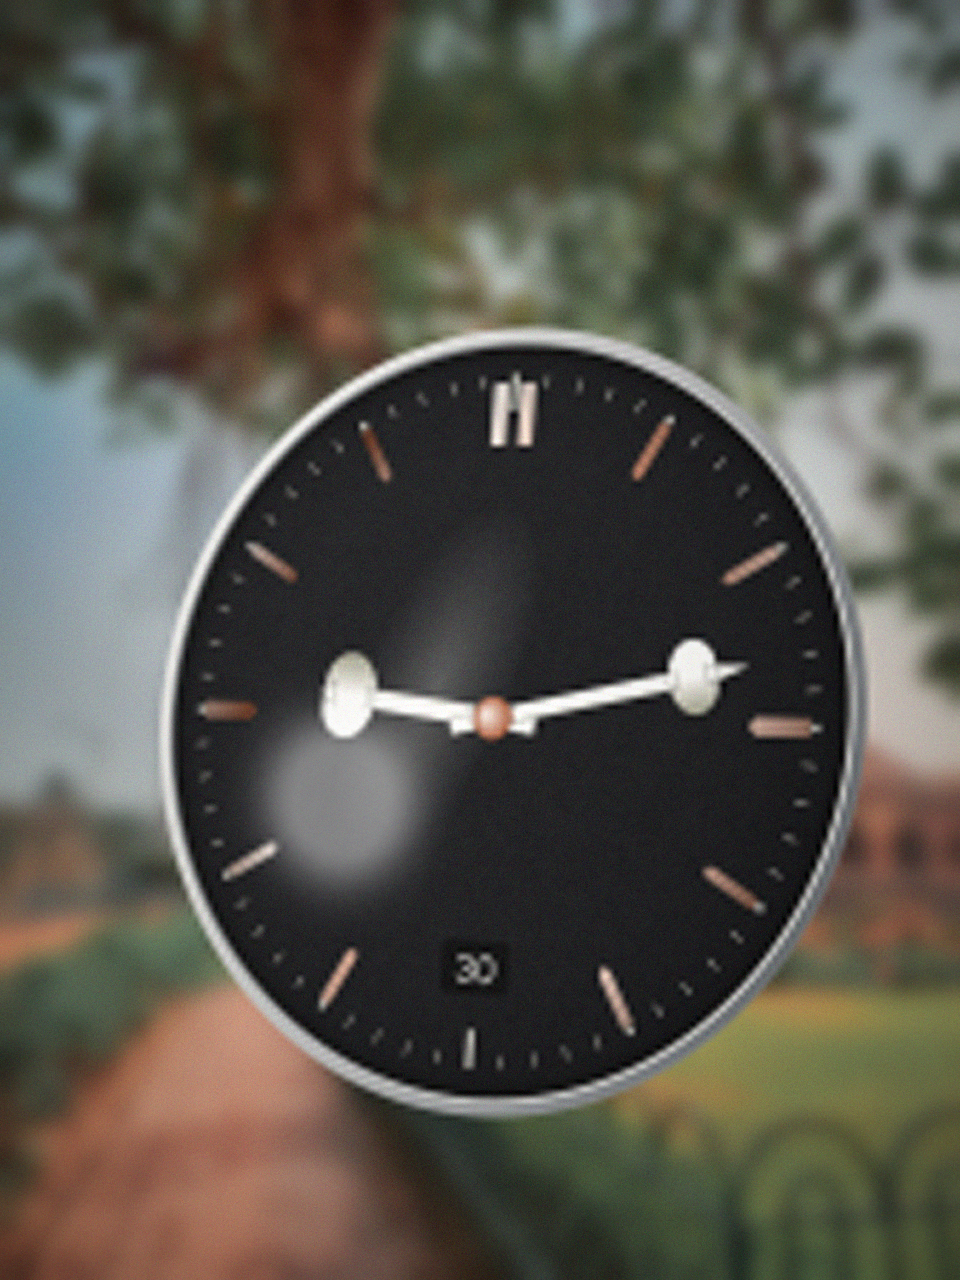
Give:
9h13
